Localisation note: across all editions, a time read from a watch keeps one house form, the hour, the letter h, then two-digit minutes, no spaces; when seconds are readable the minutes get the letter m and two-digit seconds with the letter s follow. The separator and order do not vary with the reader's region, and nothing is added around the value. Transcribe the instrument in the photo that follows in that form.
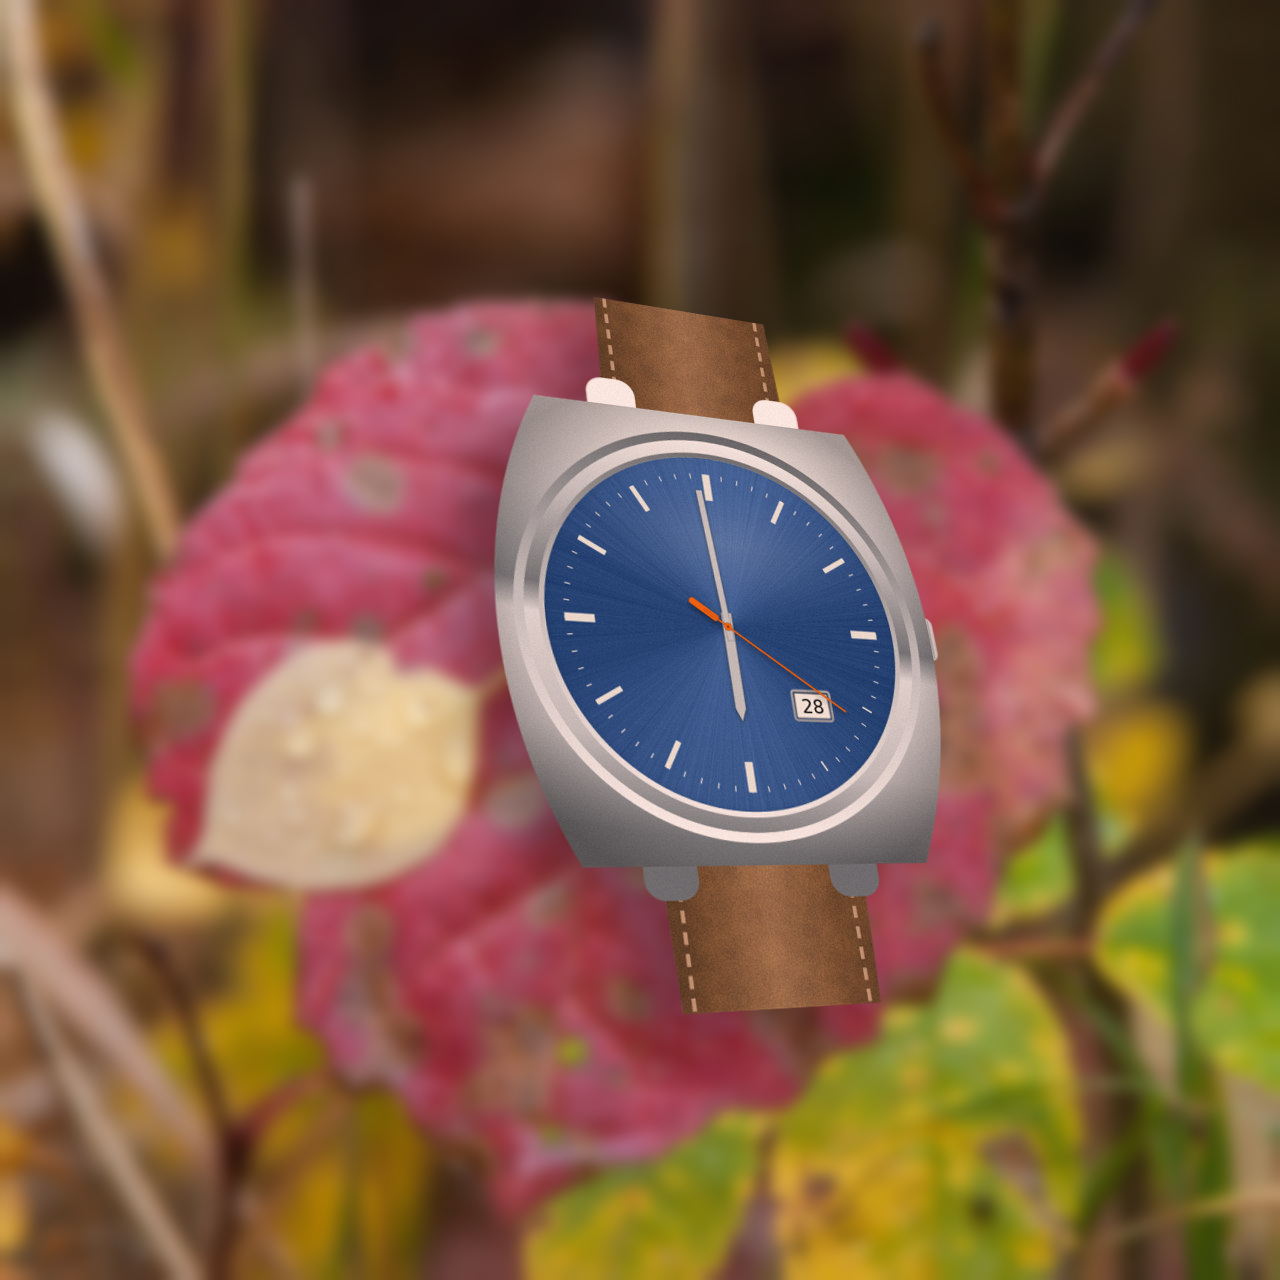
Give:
5h59m21s
